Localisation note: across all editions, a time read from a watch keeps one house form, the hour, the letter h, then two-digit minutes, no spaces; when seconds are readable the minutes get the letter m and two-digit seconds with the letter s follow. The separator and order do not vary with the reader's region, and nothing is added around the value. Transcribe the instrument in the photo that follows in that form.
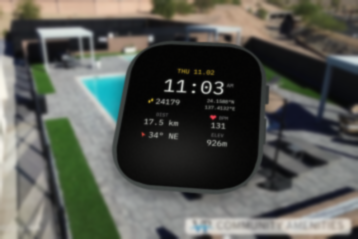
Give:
11h03
